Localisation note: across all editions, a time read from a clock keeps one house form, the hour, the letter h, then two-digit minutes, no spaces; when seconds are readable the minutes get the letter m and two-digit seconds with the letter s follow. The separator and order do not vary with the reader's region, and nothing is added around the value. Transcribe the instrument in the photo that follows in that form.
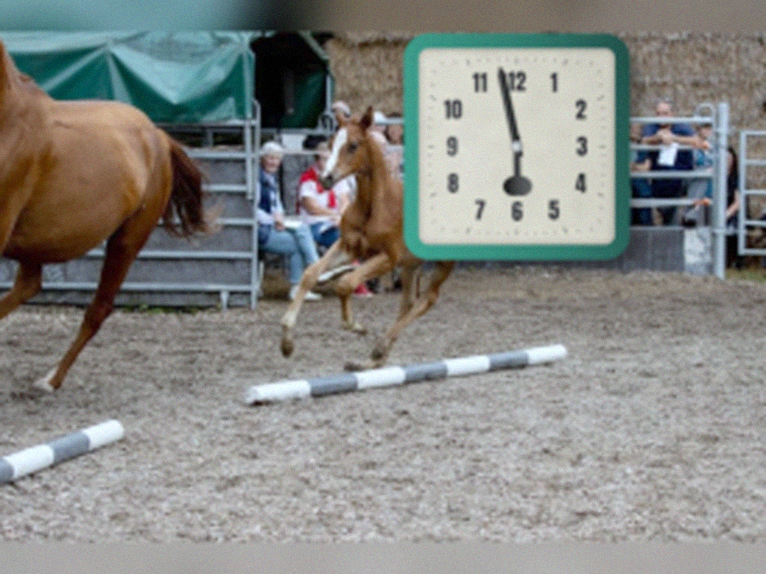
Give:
5h58
